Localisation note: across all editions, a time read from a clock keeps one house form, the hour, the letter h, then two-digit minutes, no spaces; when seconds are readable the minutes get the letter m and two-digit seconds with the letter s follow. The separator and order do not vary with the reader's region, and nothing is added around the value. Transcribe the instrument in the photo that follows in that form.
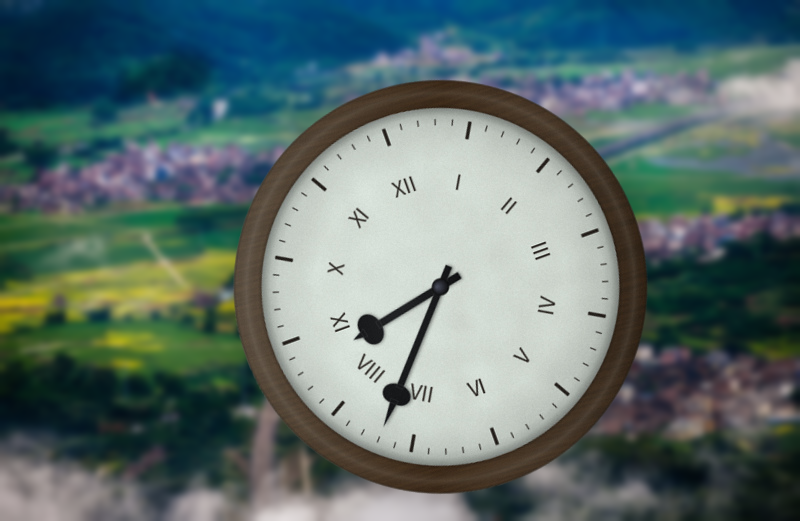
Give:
8h37
